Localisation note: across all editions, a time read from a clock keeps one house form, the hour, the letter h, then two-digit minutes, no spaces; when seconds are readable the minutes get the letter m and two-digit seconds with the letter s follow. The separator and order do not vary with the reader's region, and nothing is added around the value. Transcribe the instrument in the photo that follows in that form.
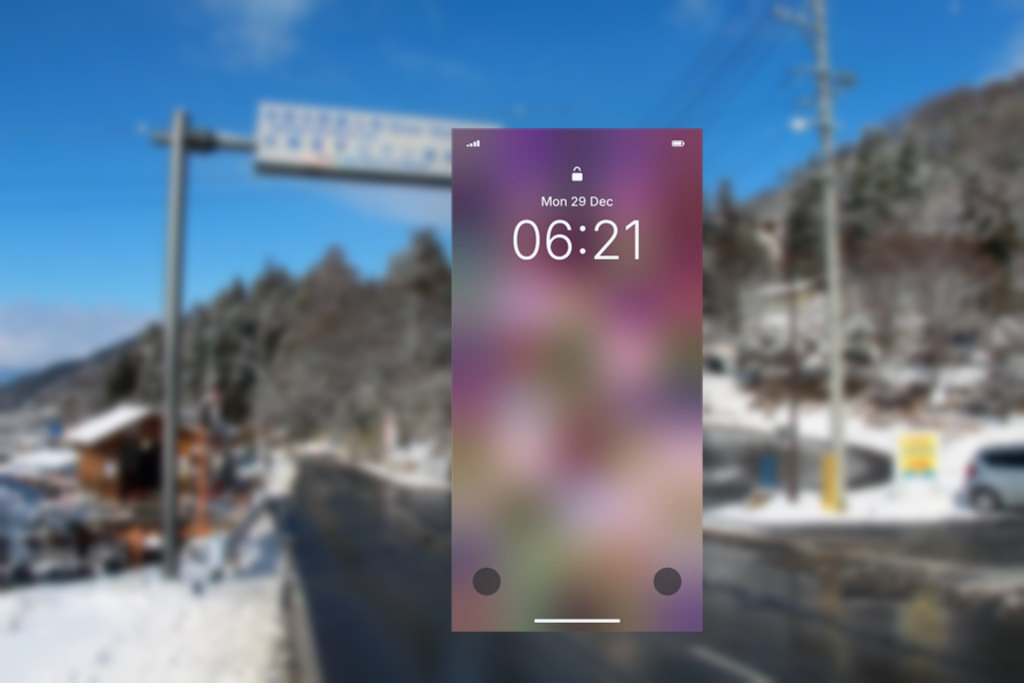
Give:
6h21
